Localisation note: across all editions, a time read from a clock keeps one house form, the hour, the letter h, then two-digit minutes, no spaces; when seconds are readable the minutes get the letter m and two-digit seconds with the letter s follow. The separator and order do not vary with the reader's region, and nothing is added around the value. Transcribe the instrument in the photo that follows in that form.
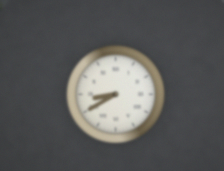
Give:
8h40
